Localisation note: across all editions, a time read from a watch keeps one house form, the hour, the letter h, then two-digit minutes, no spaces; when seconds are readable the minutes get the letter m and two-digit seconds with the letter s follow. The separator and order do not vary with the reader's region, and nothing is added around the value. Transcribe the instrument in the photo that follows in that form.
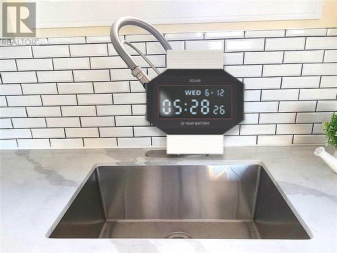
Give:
5h28m26s
